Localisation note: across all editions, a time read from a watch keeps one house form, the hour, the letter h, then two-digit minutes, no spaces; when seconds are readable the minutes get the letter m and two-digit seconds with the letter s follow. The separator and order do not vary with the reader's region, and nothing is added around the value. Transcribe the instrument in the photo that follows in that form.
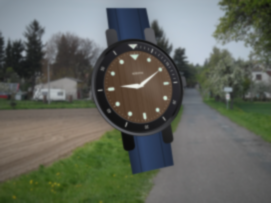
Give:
9h10
